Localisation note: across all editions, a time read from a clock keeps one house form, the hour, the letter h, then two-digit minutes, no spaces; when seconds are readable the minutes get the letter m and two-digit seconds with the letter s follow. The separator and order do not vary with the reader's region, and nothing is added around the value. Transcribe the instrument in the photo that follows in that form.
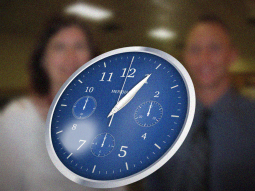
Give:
1h05
